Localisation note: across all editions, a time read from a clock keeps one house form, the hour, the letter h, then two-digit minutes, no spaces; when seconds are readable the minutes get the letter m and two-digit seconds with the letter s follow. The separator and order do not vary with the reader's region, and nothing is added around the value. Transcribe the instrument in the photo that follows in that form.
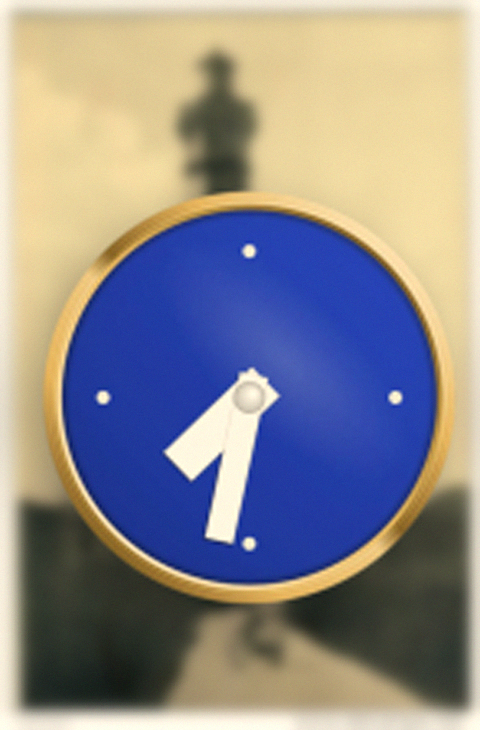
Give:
7h32
